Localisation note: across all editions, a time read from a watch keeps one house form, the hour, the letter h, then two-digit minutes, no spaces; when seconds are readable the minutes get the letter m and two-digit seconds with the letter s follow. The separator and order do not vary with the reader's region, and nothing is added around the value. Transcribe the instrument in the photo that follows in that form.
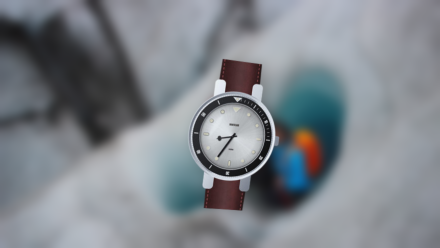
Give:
8h35
